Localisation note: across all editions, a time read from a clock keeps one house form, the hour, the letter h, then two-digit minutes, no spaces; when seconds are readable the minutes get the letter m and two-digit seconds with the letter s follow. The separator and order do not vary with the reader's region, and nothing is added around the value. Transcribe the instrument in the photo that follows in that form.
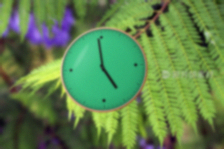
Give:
4h59
